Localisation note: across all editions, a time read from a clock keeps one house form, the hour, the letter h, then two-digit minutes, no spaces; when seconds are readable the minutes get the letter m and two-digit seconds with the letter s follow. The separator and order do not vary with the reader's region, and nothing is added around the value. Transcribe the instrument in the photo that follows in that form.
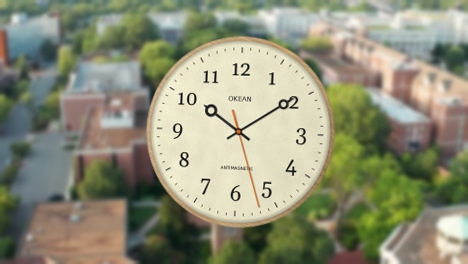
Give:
10h09m27s
